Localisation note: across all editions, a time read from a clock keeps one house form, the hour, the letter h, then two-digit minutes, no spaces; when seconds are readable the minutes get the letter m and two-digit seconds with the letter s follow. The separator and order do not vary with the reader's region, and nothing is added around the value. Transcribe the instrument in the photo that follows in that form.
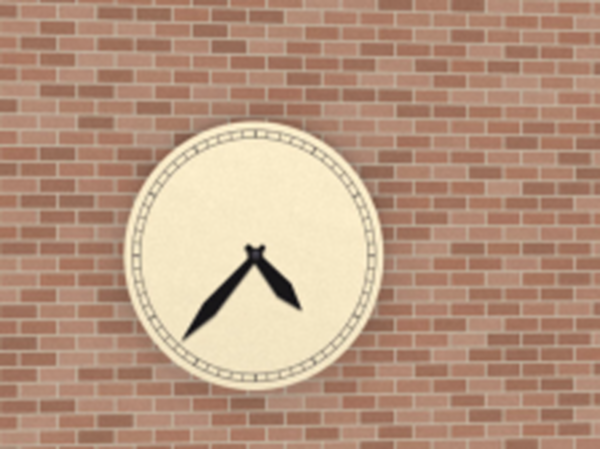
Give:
4h37
